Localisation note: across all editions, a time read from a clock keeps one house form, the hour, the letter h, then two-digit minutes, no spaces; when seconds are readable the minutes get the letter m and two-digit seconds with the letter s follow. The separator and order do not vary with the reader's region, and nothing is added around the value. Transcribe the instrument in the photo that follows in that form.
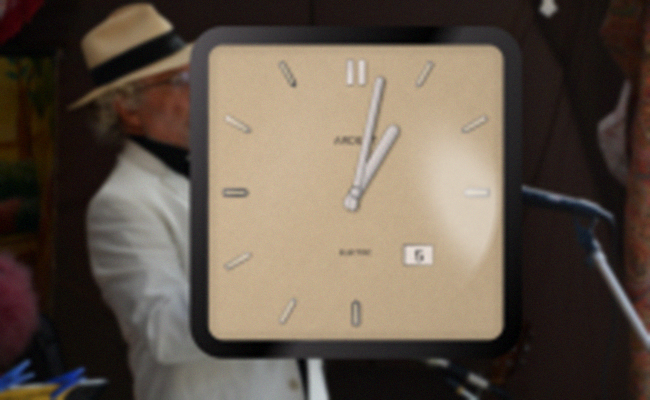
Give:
1h02
